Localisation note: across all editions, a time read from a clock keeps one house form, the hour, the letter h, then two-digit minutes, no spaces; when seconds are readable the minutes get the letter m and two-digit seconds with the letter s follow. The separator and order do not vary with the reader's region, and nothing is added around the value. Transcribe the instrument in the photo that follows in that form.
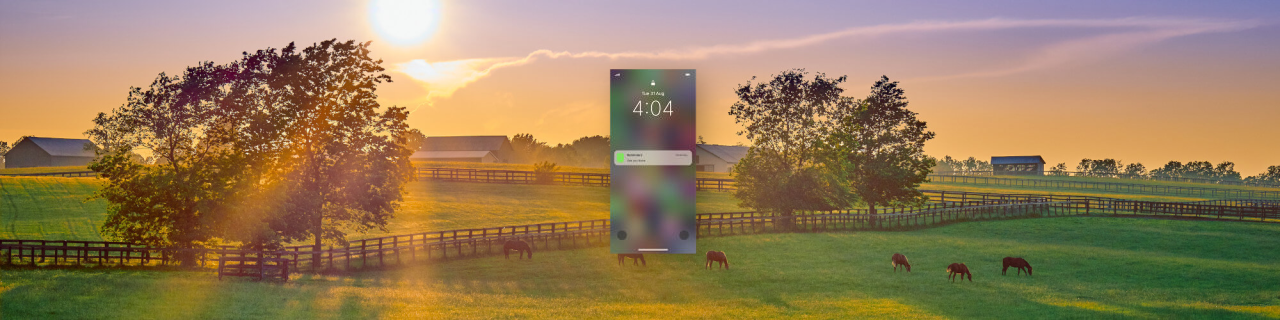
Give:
4h04
